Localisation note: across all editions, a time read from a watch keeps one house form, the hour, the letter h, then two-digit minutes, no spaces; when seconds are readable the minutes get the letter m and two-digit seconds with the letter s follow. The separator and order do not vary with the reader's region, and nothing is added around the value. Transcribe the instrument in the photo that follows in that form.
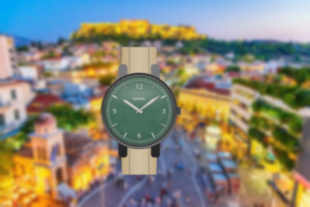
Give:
10h09
